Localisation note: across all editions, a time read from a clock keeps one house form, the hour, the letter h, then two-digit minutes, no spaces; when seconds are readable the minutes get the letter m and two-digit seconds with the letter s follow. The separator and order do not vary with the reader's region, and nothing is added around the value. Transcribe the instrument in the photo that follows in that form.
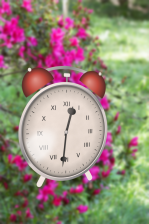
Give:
12h31
